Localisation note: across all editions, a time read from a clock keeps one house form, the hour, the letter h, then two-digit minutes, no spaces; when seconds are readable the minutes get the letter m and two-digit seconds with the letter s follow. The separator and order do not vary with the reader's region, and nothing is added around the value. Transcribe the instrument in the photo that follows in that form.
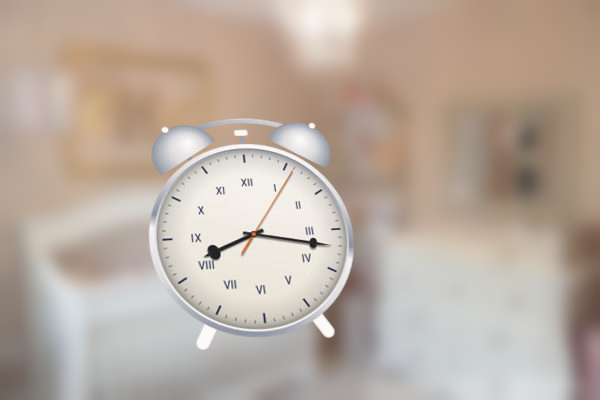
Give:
8h17m06s
